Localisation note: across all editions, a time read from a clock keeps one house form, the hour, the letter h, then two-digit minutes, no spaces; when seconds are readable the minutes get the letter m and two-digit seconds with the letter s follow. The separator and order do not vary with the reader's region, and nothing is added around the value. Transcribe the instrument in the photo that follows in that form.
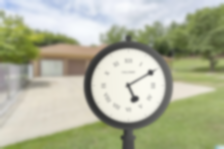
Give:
5h10
